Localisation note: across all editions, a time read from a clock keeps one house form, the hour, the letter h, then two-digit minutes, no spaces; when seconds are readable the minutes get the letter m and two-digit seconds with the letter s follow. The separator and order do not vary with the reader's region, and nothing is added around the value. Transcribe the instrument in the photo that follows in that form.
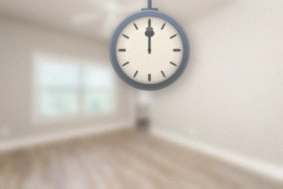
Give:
12h00
